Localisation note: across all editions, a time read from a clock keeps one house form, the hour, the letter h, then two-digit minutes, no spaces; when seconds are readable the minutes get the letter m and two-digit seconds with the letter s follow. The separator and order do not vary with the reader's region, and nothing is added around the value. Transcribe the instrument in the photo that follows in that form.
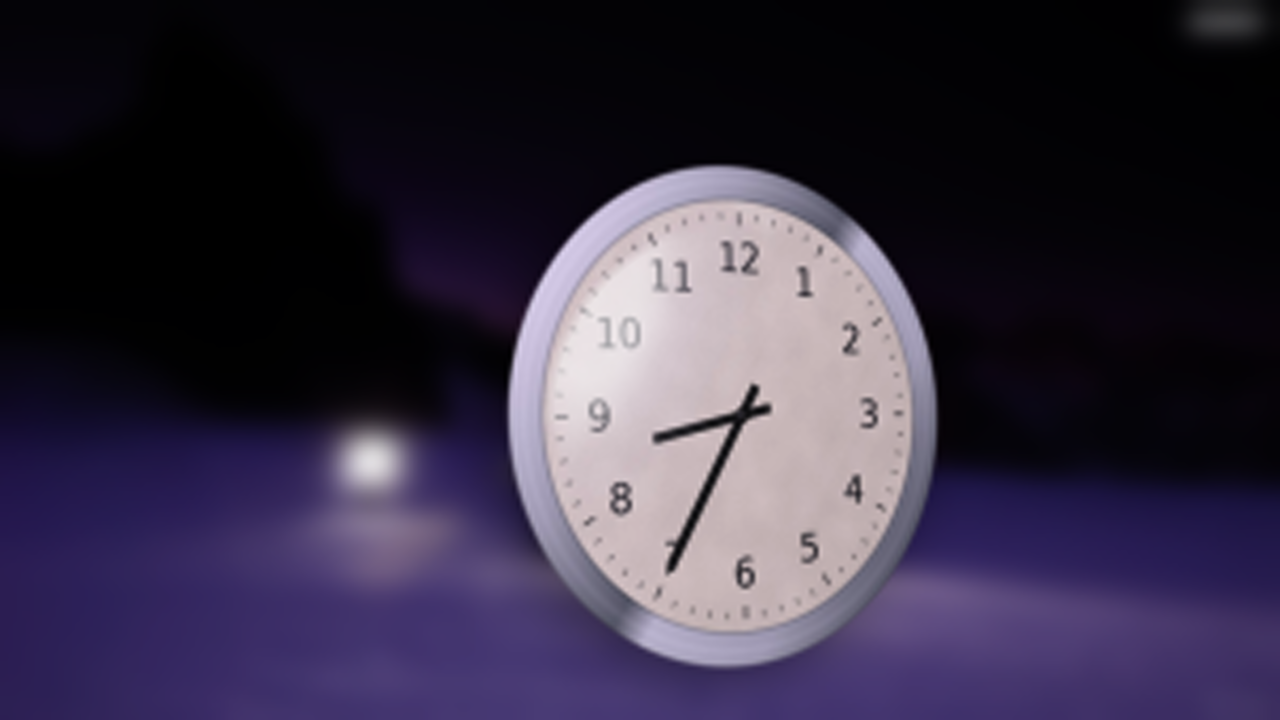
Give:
8h35
